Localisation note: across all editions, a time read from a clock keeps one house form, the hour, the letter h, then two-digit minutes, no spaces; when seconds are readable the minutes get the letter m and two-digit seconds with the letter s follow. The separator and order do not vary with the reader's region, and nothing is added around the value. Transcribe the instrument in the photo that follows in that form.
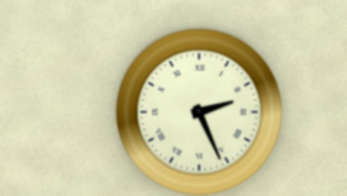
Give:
2h26
